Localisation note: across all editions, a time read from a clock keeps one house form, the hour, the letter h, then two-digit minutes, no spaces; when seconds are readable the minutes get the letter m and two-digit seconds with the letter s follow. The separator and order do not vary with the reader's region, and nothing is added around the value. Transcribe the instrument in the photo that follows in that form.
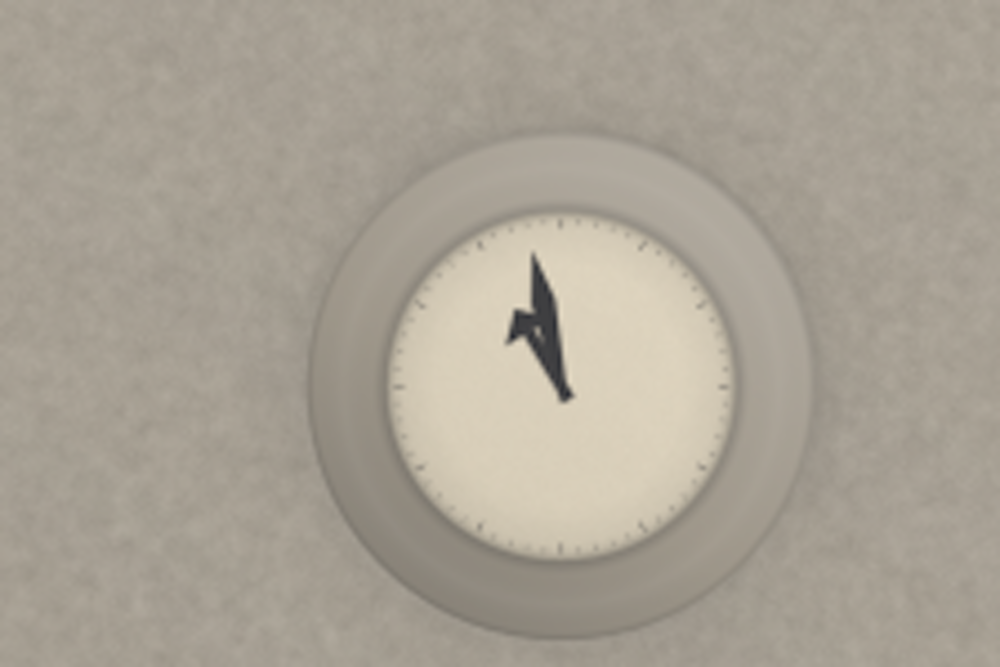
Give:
10h58
